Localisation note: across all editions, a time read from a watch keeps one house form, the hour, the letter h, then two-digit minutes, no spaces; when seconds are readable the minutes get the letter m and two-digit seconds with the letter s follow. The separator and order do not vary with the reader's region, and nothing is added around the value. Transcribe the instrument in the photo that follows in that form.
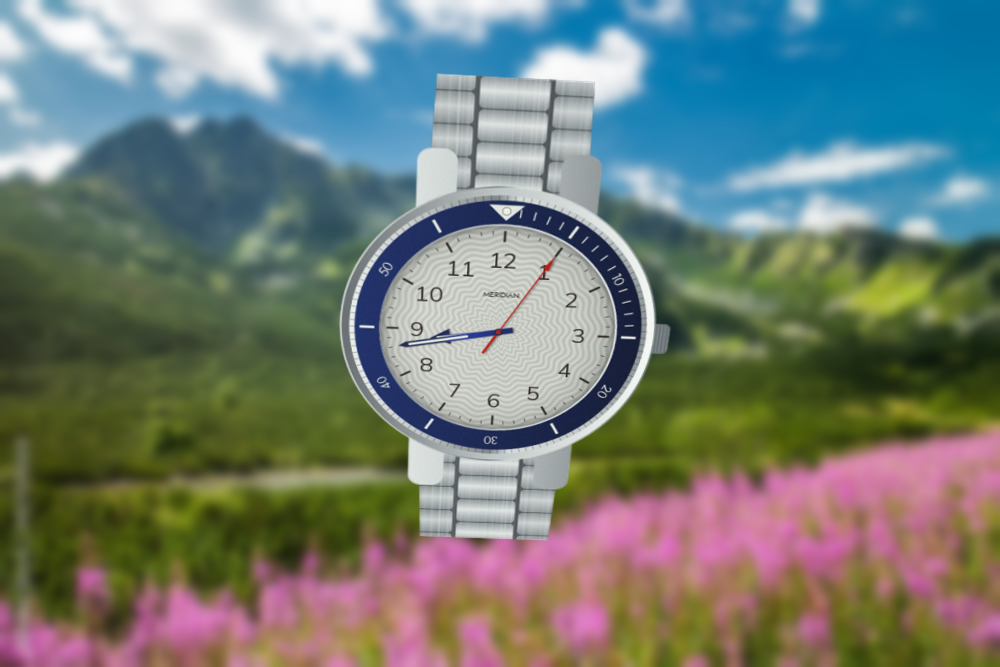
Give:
8h43m05s
